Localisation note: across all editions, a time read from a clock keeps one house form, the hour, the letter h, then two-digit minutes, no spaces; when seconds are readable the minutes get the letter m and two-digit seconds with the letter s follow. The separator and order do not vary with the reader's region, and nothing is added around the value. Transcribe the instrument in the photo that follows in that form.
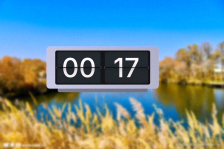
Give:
0h17
